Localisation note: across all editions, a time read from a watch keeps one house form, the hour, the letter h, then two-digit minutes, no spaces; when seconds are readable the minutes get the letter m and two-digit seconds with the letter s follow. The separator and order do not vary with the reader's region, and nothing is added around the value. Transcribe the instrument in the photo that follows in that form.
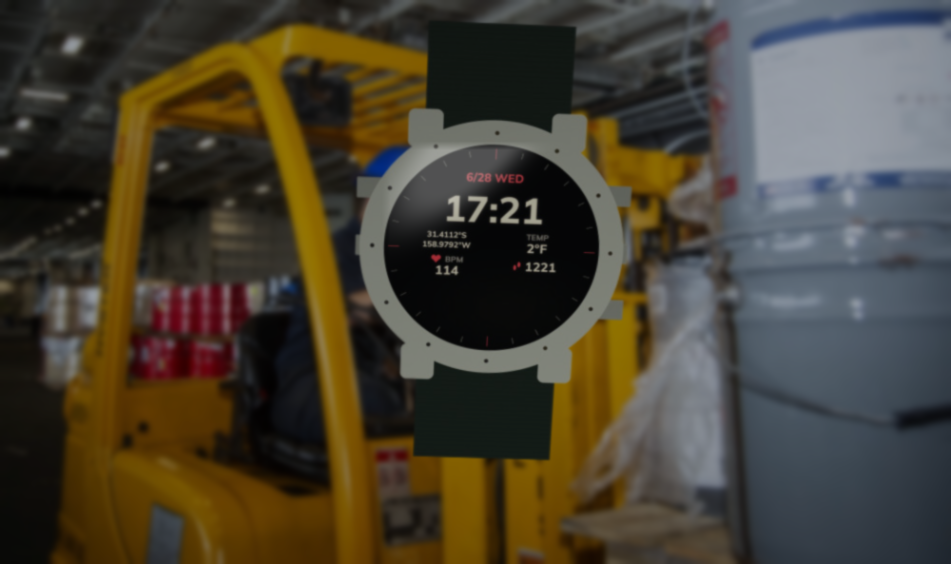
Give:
17h21
